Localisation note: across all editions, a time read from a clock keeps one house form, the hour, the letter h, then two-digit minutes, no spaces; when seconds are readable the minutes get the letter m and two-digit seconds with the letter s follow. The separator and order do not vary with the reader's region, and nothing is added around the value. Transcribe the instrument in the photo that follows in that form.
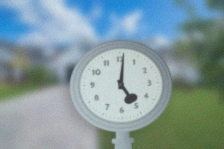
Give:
5h01
